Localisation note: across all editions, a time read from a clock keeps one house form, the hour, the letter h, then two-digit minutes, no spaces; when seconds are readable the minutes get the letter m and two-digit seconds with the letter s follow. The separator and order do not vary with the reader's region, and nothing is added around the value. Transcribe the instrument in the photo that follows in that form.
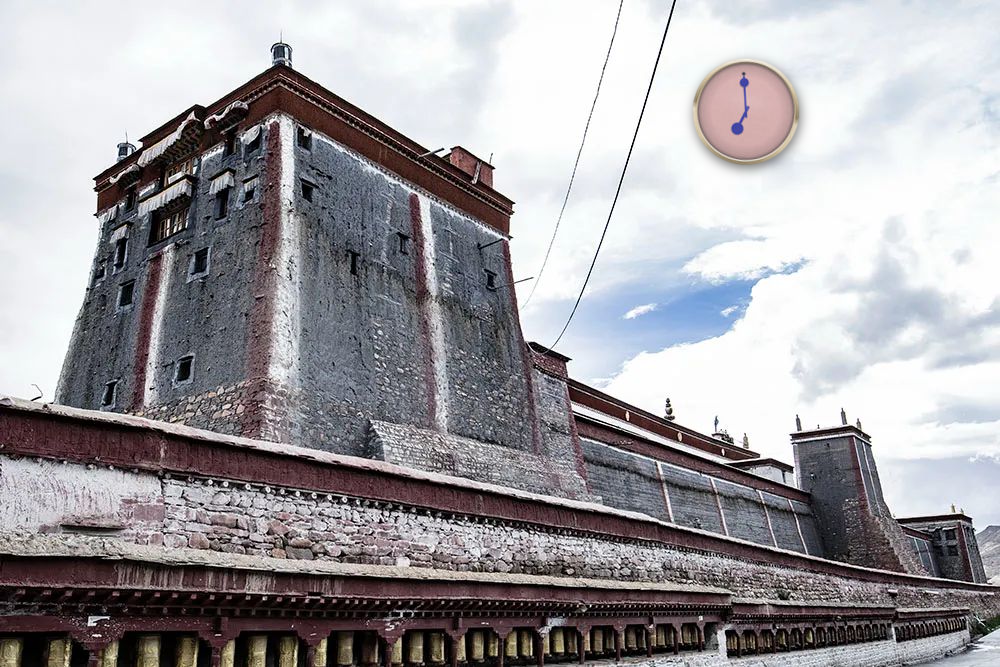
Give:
7h00
